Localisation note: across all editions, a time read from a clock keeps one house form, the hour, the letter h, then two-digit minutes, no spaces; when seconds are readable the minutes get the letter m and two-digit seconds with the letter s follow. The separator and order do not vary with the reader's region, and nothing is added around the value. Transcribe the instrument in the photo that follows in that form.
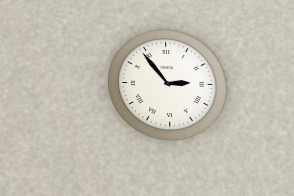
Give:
2h54
